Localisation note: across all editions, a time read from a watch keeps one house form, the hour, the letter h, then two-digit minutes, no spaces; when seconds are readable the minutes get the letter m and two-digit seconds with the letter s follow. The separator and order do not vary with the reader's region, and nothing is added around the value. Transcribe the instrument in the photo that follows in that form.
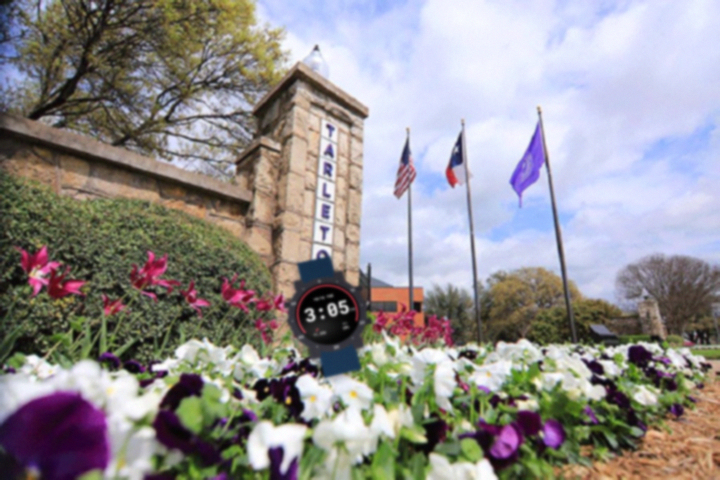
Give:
3h05
